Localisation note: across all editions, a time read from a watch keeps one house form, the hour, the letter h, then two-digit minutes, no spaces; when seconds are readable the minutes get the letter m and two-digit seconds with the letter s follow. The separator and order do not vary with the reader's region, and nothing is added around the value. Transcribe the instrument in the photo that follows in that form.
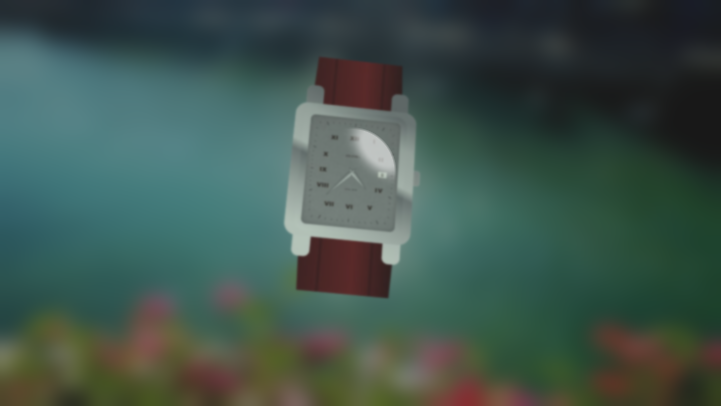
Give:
4h37
